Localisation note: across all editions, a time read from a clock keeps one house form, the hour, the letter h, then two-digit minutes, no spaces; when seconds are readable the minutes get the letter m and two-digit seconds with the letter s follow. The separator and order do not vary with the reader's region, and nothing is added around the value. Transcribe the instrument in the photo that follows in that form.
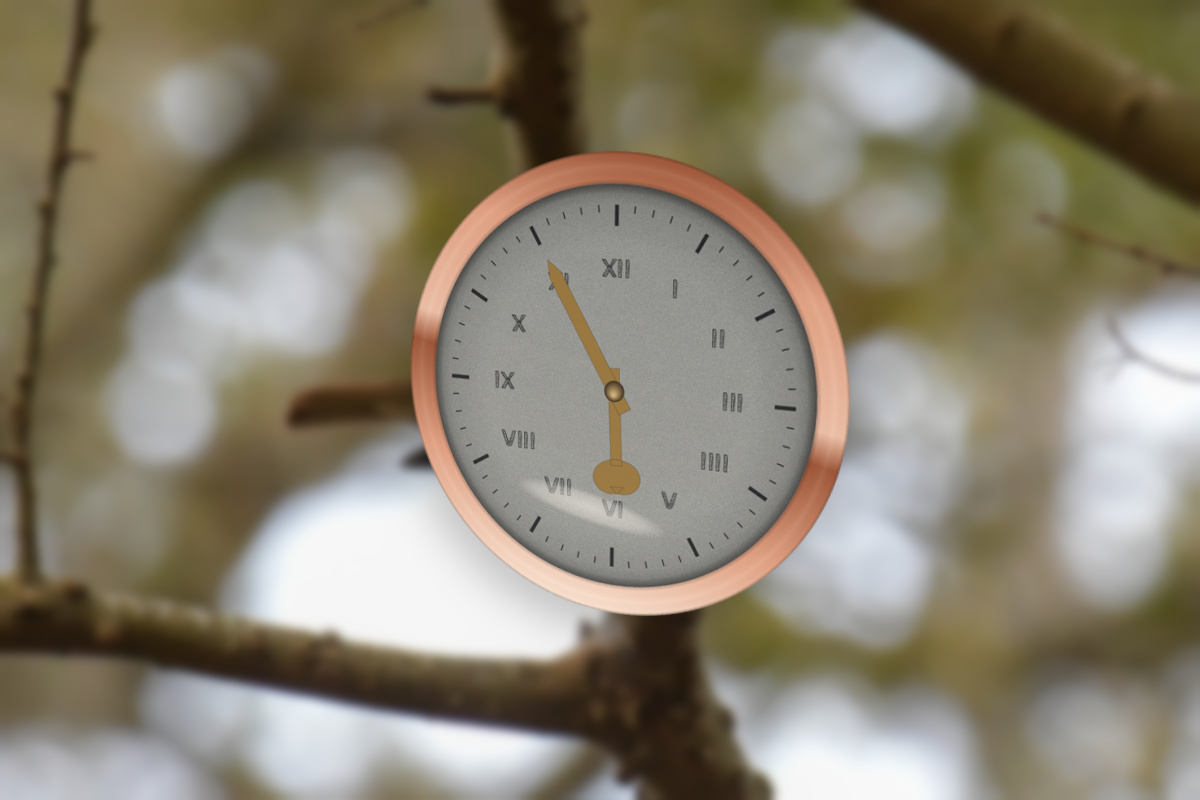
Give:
5h55
